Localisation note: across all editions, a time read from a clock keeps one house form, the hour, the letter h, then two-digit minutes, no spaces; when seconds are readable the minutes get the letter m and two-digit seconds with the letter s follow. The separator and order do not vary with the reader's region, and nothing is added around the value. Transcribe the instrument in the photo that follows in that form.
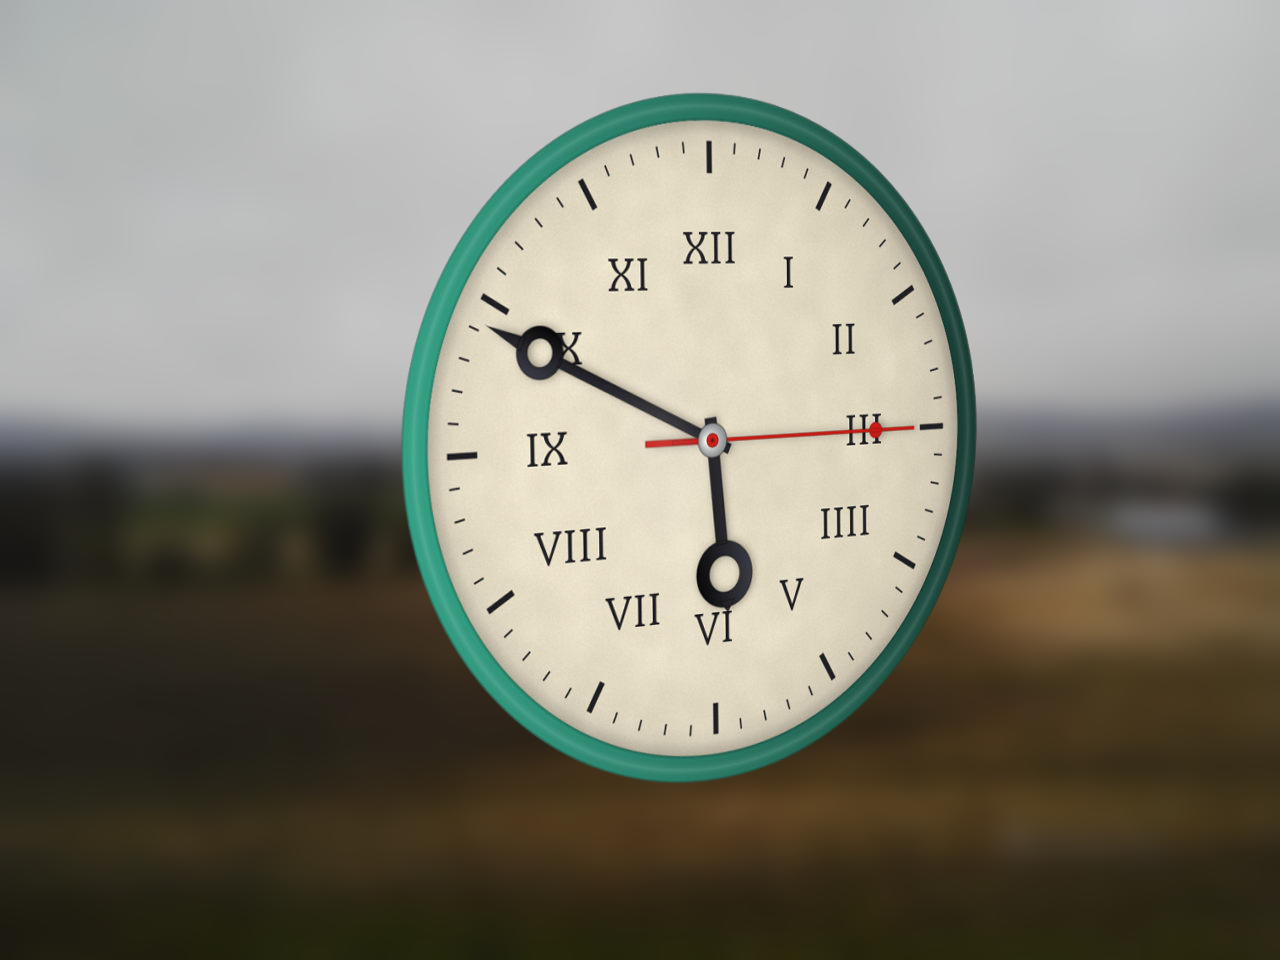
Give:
5h49m15s
